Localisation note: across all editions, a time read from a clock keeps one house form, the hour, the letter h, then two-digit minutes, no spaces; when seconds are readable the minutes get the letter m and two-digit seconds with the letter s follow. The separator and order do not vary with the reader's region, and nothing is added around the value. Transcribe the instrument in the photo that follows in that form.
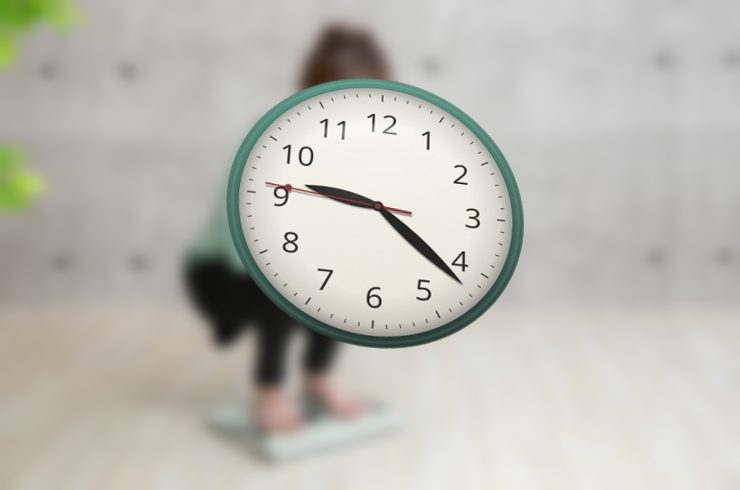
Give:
9h21m46s
